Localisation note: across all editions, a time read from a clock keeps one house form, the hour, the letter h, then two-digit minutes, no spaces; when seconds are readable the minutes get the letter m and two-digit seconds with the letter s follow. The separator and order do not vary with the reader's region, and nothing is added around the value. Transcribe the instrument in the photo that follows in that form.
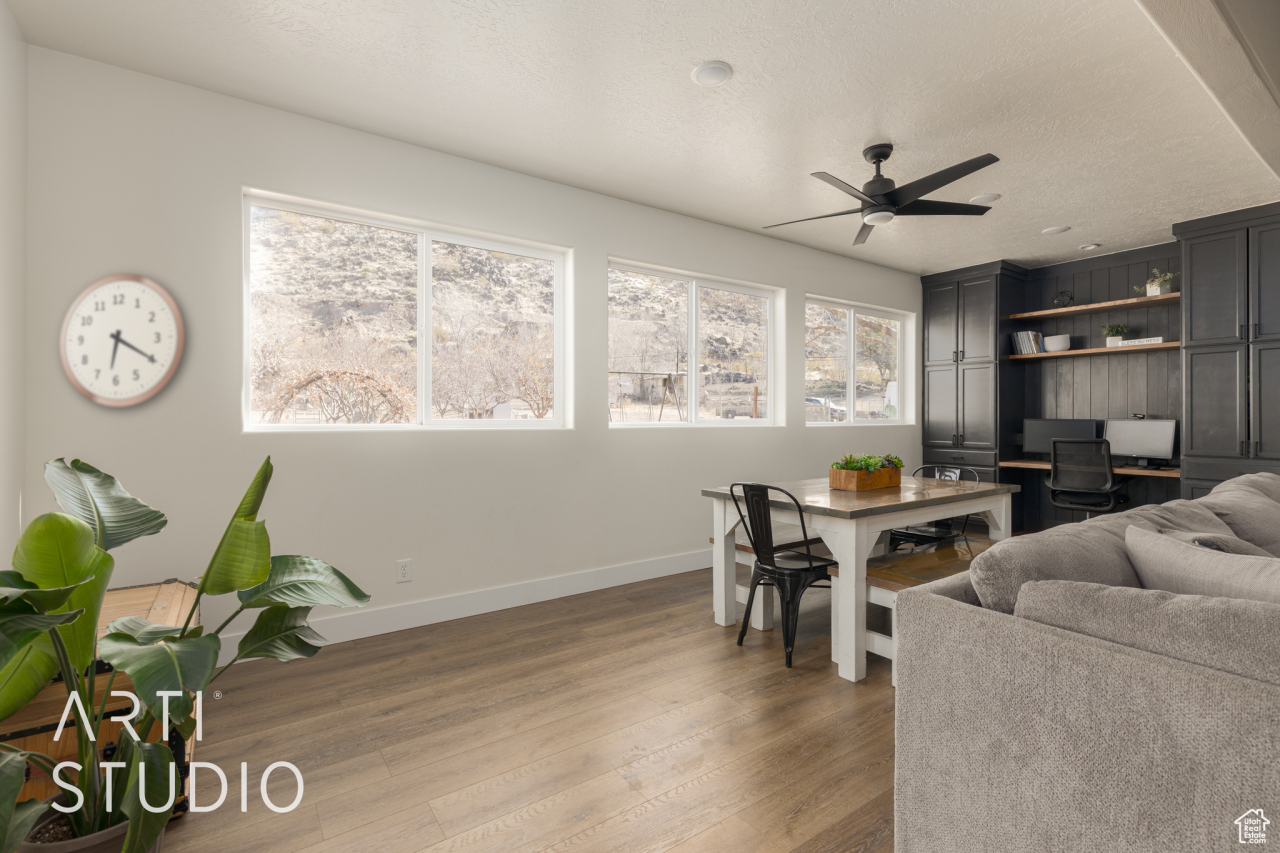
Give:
6h20
